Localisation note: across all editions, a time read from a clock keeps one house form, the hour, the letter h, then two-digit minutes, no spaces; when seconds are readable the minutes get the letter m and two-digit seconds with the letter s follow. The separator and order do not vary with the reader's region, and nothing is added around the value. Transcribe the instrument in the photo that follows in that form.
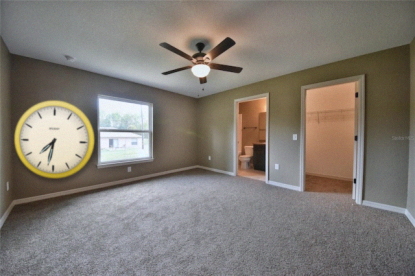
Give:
7h32
